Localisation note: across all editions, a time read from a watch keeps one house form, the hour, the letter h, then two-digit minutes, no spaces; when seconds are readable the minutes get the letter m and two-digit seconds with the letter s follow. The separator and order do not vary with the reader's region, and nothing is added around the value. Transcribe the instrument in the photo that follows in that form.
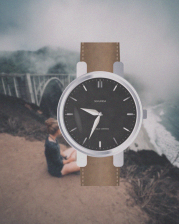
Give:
9h34
